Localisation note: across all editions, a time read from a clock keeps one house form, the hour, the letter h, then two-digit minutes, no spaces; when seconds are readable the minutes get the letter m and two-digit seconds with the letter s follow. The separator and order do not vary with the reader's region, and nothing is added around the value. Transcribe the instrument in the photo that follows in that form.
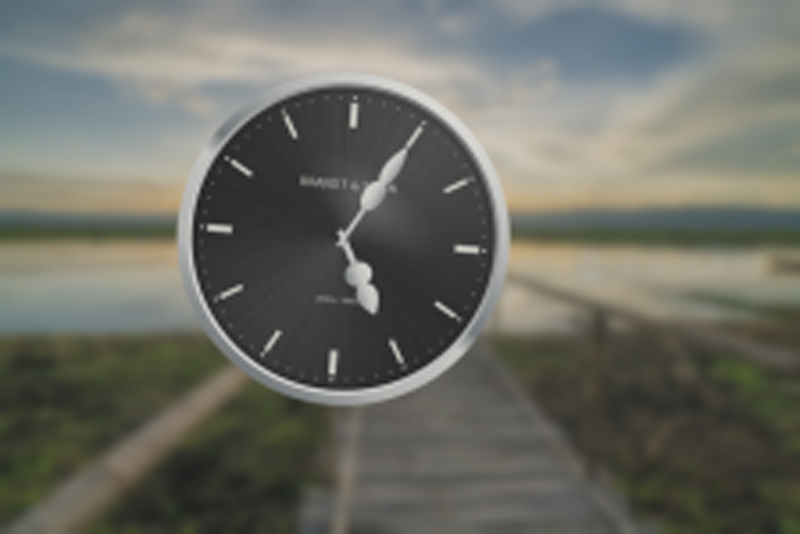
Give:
5h05
